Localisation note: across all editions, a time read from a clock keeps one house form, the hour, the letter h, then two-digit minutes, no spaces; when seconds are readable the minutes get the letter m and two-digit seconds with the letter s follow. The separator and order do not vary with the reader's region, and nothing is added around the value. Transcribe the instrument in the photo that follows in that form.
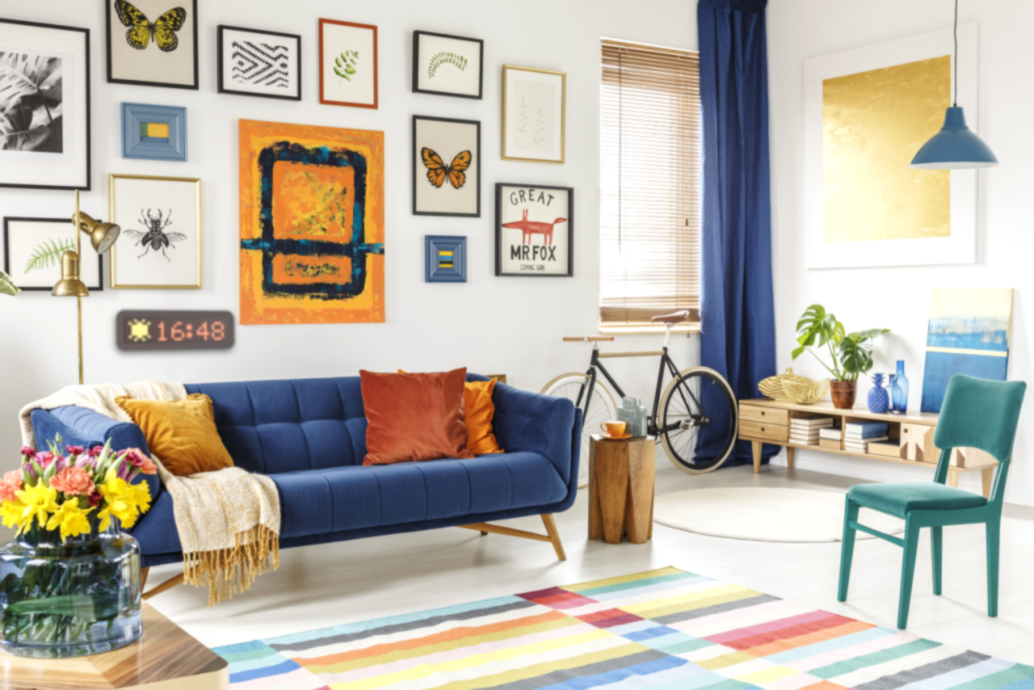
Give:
16h48
